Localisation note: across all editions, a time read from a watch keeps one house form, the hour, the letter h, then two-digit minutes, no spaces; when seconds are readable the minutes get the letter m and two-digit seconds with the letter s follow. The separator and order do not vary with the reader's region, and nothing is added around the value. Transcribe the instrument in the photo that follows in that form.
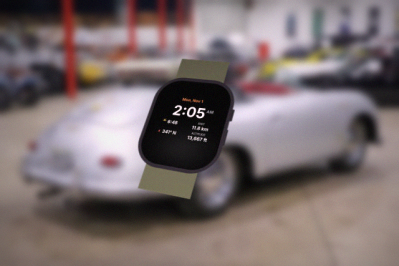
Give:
2h05
